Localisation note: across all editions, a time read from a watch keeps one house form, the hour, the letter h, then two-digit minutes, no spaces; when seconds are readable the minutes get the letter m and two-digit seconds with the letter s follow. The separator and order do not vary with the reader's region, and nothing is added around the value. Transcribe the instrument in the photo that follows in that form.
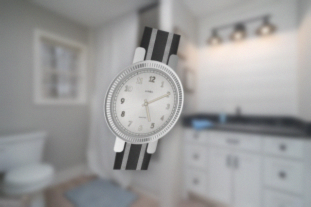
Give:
5h10
